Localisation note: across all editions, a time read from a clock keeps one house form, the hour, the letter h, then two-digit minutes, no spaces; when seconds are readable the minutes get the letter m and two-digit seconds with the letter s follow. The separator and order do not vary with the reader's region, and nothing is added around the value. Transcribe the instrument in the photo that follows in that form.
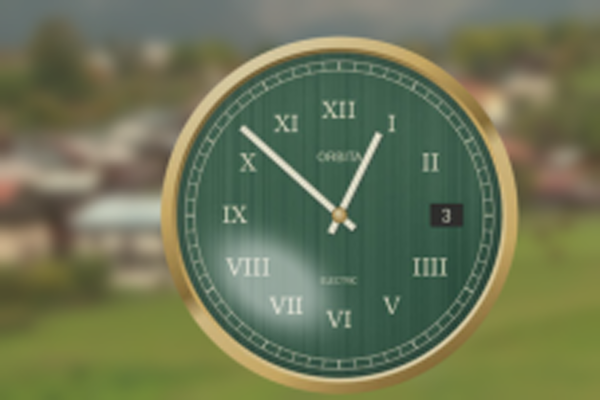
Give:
12h52
